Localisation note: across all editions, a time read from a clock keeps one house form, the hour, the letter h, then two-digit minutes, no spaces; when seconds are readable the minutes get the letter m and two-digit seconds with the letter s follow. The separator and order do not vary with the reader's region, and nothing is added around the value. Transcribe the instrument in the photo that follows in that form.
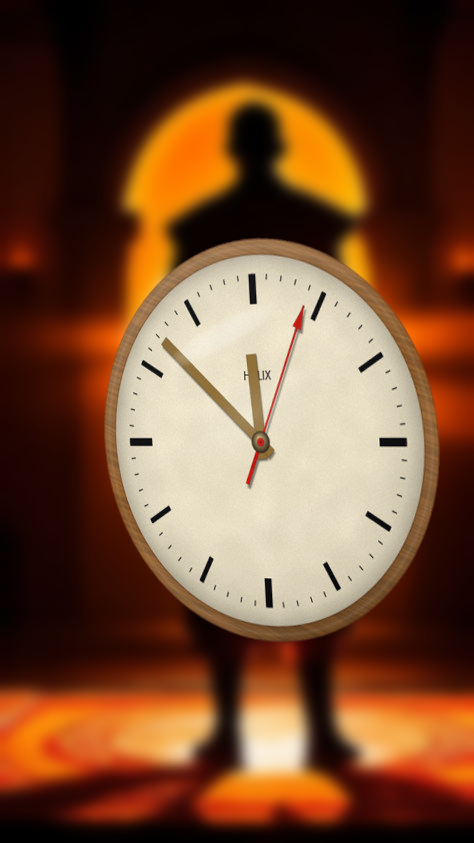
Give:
11h52m04s
